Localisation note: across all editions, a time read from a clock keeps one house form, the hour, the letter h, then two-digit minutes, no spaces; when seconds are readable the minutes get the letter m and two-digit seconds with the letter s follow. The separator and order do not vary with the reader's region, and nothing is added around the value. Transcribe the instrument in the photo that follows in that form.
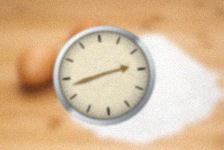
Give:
2h43
